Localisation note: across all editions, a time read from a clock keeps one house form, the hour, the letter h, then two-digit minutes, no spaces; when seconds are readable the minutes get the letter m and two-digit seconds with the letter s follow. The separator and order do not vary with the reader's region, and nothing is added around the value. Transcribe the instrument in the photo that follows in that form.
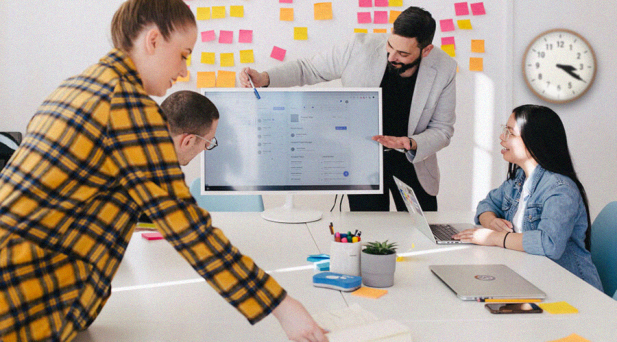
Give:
3h20
